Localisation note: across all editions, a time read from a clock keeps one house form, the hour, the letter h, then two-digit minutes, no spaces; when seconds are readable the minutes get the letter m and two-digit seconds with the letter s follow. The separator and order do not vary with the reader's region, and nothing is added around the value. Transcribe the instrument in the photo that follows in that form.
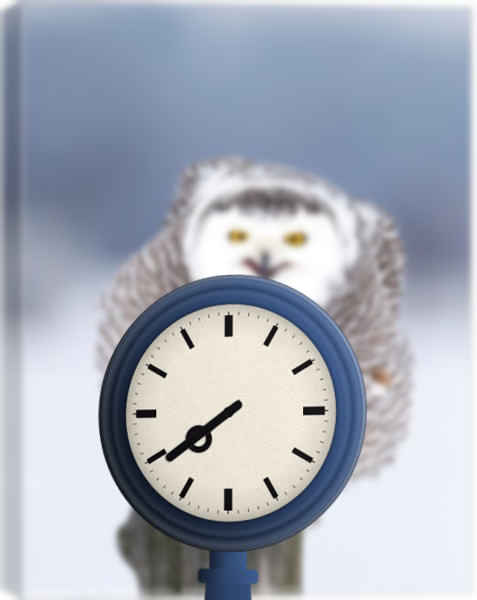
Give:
7h39
